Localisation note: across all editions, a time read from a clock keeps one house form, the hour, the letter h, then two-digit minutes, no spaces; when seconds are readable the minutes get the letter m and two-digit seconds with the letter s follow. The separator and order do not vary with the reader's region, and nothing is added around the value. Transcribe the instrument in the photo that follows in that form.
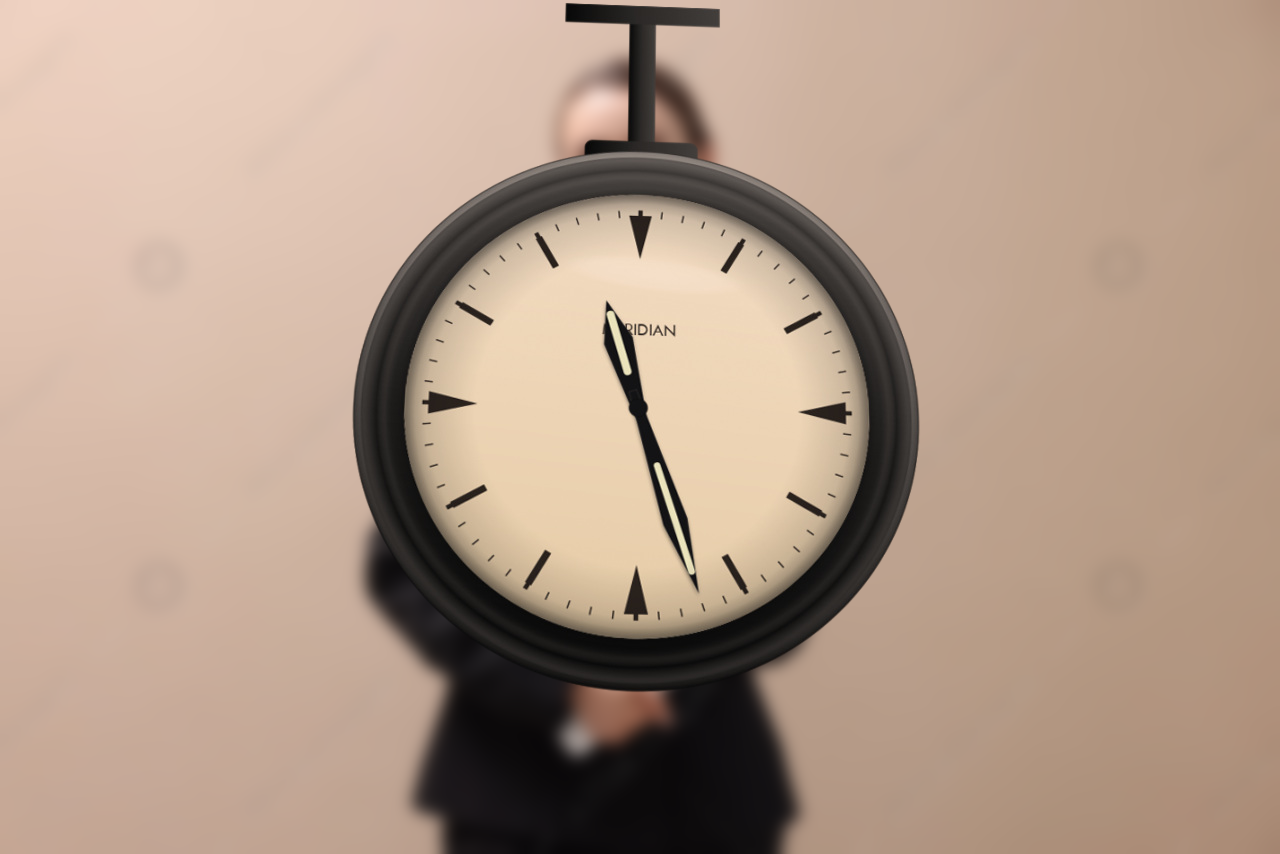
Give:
11h27
